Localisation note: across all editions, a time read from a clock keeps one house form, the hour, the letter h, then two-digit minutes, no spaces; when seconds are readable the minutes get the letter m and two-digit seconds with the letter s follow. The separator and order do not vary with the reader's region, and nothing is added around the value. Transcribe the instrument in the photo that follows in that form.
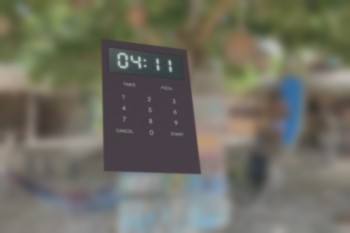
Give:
4h11
